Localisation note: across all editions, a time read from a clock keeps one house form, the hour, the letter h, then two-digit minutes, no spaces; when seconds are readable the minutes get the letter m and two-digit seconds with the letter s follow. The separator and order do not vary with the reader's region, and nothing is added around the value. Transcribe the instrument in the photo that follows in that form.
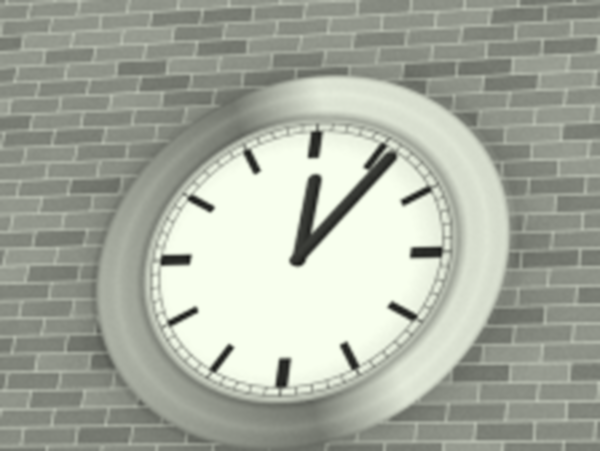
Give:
12h06
